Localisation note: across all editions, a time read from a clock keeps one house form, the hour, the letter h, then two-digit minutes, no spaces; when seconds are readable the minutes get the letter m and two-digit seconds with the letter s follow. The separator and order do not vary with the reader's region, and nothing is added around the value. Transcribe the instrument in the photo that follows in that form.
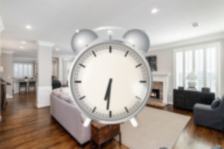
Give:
6h31
